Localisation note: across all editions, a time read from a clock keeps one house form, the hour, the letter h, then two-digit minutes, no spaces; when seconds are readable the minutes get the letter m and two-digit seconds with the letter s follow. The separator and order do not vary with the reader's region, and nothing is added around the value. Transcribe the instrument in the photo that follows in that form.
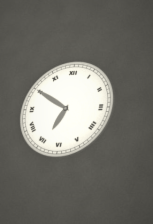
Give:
6h50
